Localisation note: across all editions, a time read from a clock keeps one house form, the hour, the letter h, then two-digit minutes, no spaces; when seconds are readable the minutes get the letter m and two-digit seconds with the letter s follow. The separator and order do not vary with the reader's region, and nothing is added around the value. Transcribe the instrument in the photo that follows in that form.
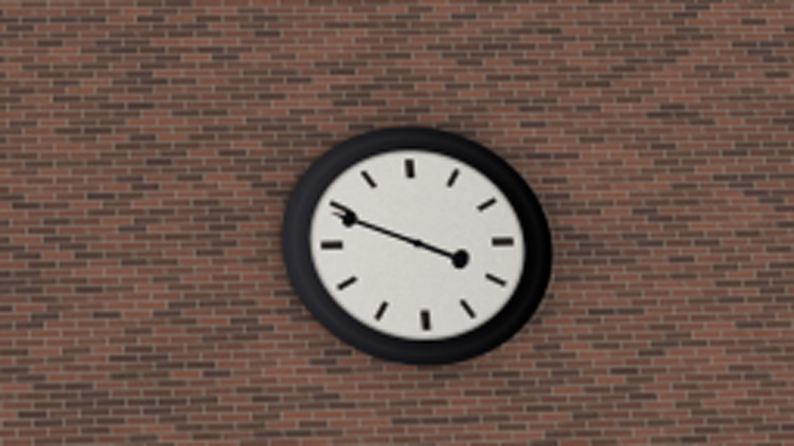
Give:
3h49
